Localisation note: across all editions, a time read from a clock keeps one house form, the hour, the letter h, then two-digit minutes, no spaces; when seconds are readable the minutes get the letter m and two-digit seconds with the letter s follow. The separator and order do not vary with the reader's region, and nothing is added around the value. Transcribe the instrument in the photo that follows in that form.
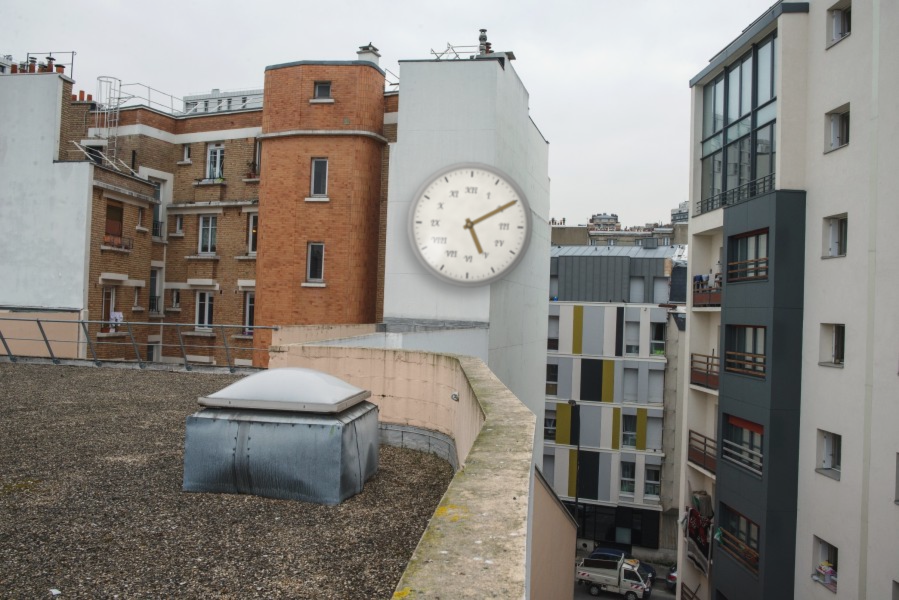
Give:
5h10
